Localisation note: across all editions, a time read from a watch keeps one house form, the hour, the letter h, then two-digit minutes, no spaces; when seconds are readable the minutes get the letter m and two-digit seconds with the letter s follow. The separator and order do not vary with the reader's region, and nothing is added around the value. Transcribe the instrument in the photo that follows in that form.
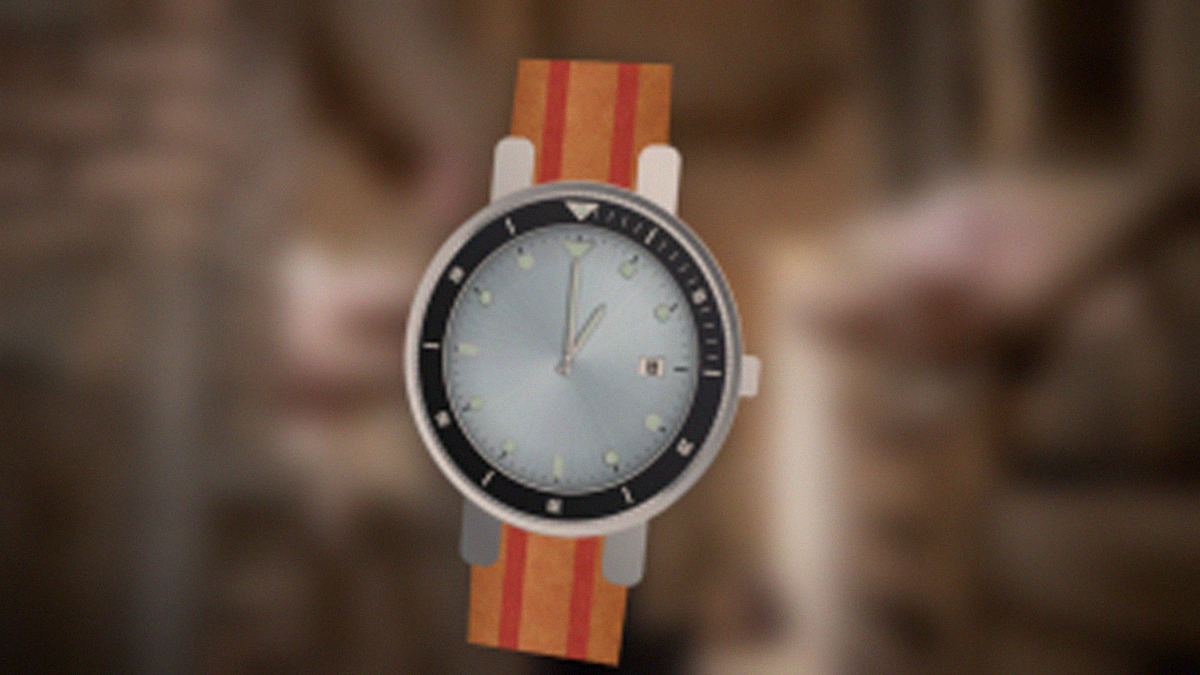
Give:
1h00
